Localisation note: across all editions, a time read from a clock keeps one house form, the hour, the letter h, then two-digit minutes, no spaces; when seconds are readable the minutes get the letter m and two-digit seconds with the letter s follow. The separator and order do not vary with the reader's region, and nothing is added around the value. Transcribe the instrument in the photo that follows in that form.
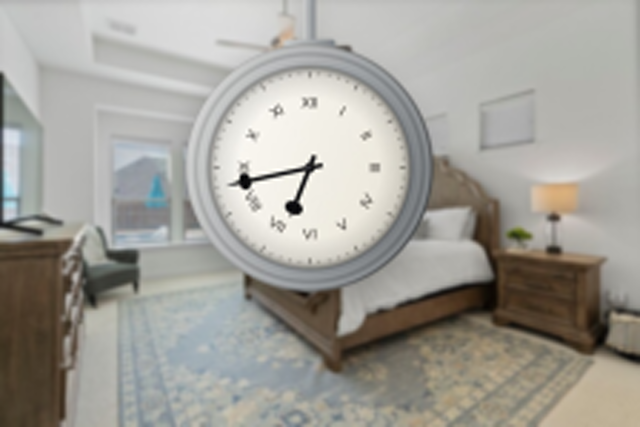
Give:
6h43
